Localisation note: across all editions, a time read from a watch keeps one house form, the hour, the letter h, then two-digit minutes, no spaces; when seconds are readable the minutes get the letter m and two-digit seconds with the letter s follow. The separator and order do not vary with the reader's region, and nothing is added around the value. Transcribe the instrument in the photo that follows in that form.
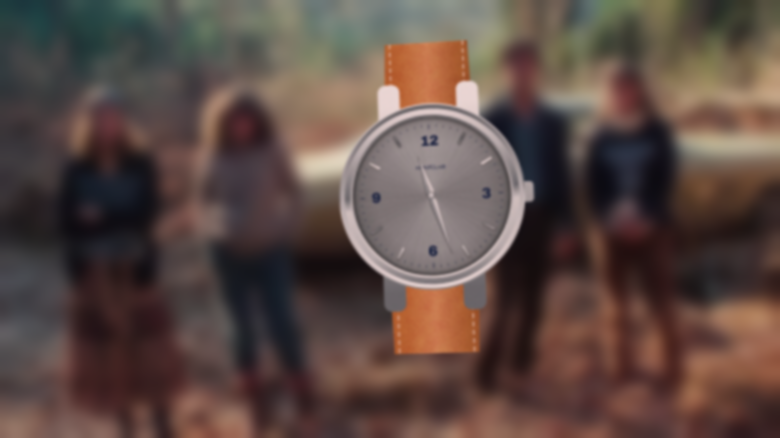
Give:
11h27
